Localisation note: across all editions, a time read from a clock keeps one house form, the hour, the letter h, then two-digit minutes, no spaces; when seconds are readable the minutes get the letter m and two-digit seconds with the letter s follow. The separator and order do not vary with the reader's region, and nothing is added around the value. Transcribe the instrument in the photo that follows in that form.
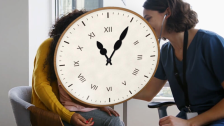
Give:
11h05
